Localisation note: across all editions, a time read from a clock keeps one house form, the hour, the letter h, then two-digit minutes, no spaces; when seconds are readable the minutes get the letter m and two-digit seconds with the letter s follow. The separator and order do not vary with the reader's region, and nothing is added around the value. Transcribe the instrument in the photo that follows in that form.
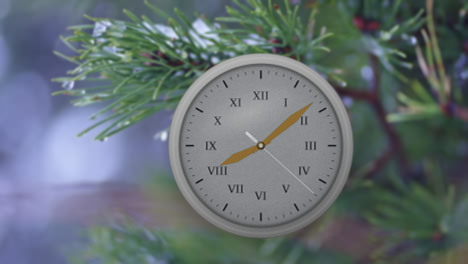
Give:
8h08m22s
